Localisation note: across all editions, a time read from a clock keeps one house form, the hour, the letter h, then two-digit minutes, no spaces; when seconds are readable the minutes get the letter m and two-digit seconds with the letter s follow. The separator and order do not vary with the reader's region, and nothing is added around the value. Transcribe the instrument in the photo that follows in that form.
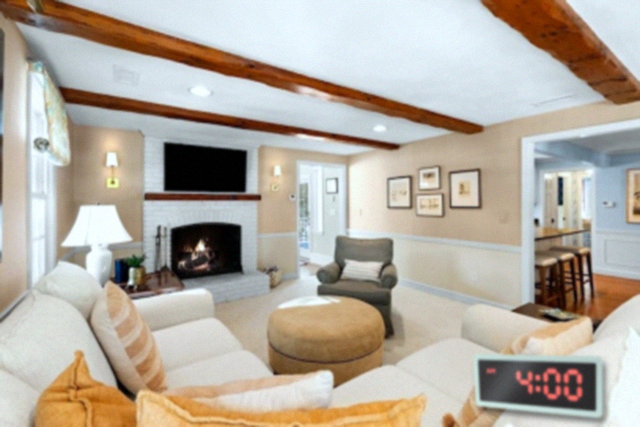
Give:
4h00
